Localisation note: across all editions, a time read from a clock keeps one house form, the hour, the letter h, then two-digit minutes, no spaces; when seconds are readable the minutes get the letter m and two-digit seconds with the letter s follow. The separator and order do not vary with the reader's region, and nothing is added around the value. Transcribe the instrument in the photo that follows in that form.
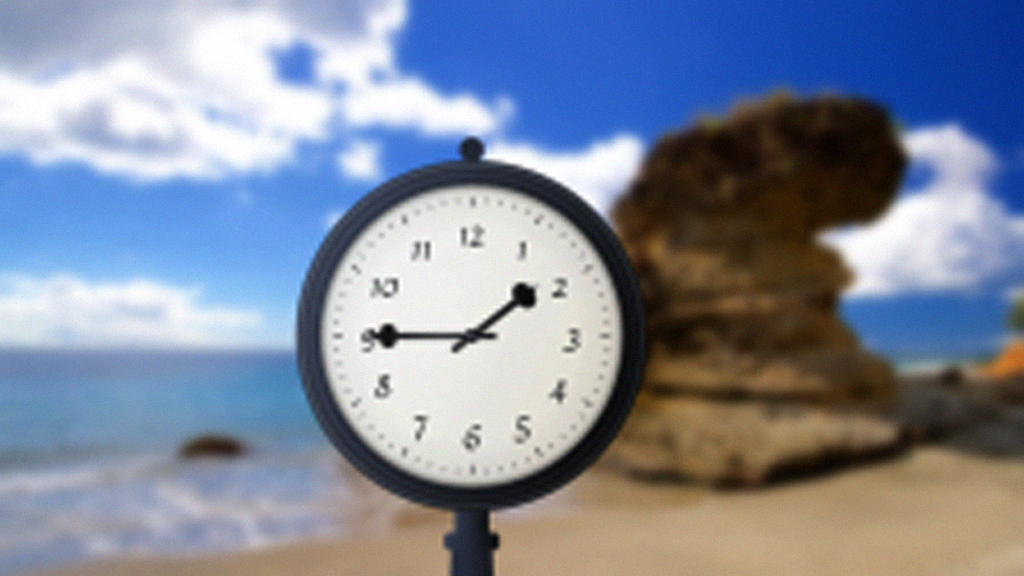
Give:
1h45
